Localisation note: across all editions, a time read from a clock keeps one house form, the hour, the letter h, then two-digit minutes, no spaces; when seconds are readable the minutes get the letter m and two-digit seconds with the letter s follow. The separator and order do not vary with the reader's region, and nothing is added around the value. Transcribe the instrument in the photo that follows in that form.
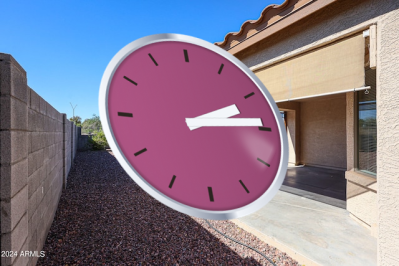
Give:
2h14
